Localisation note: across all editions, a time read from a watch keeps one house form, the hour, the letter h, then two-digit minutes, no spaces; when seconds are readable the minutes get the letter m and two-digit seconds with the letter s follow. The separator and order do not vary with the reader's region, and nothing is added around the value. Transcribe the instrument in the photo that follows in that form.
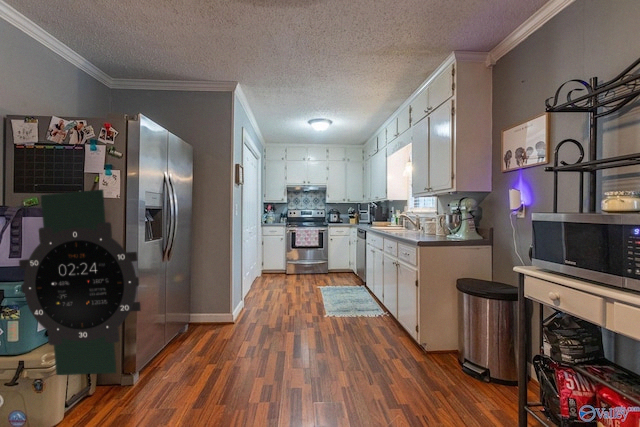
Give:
2h24
